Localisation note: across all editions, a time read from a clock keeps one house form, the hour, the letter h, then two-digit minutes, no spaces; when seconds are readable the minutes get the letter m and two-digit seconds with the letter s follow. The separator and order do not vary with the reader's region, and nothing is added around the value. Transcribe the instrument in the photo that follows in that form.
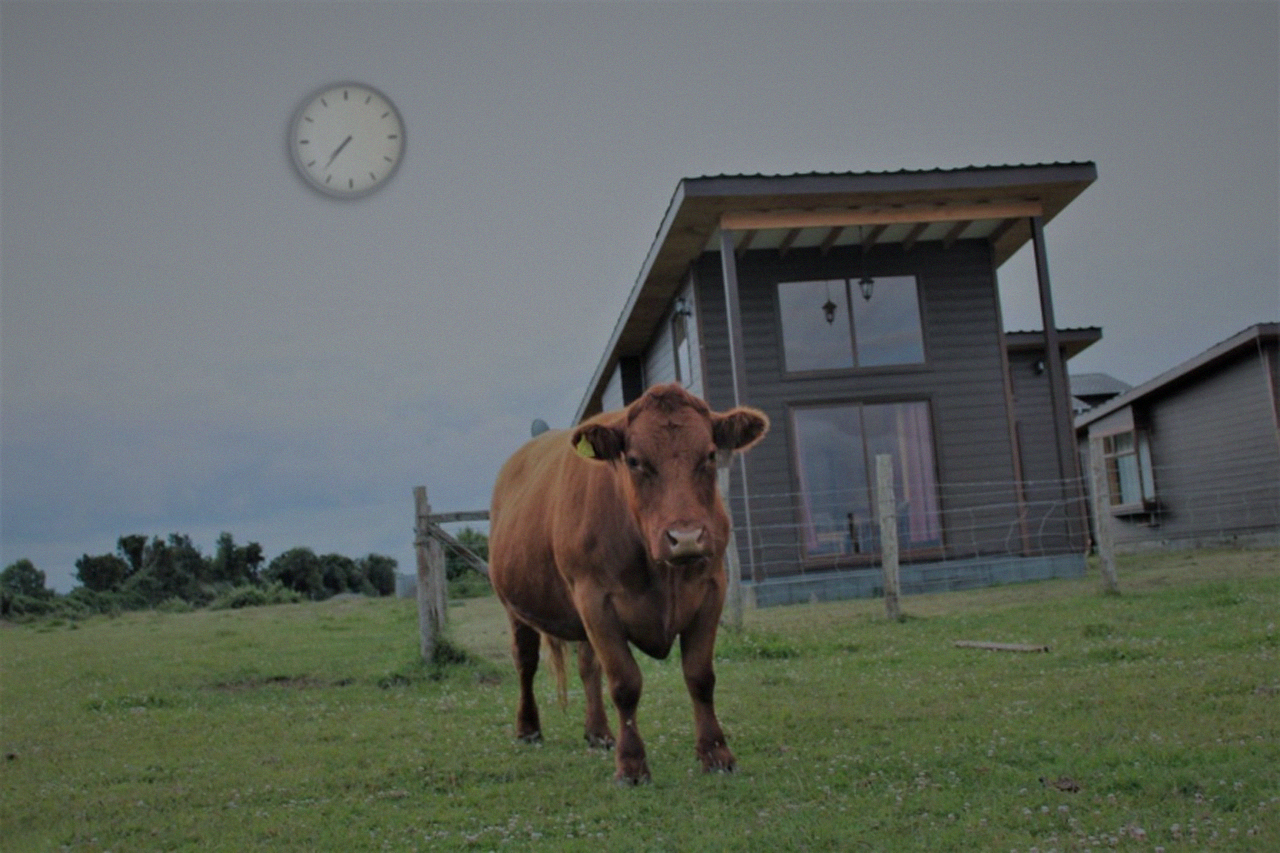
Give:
7h37
